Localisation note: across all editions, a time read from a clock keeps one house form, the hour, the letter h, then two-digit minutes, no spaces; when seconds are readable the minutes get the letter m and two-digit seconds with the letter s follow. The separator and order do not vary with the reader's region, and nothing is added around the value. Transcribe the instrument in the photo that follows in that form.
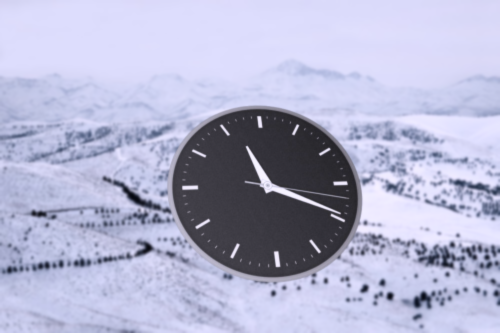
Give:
11h19m17s
